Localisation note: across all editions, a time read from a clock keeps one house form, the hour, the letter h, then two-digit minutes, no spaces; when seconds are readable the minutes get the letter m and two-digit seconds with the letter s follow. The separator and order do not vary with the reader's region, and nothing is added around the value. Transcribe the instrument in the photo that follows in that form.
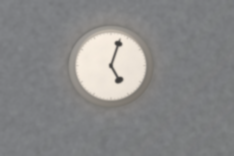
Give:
5h03
